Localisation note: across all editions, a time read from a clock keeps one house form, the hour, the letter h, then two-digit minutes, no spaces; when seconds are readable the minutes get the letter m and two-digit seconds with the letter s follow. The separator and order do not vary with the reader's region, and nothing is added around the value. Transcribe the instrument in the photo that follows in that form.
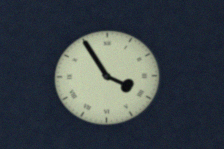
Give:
3h55
